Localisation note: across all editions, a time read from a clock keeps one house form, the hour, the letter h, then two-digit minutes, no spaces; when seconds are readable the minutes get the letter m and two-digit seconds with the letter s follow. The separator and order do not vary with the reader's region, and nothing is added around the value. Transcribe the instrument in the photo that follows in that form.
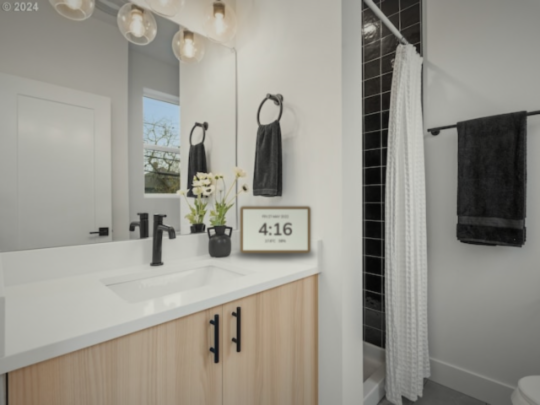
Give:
4h16
